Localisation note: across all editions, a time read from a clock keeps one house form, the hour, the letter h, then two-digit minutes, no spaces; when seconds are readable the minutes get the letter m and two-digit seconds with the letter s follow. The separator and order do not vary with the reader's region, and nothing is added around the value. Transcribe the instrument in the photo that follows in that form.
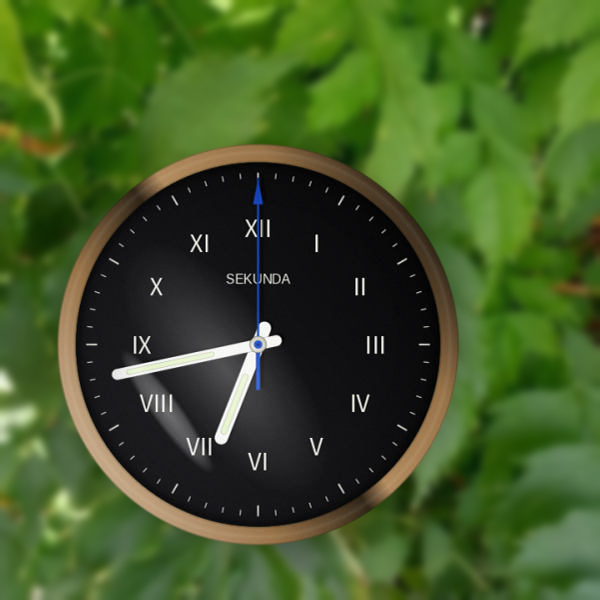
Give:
6h43m00s
